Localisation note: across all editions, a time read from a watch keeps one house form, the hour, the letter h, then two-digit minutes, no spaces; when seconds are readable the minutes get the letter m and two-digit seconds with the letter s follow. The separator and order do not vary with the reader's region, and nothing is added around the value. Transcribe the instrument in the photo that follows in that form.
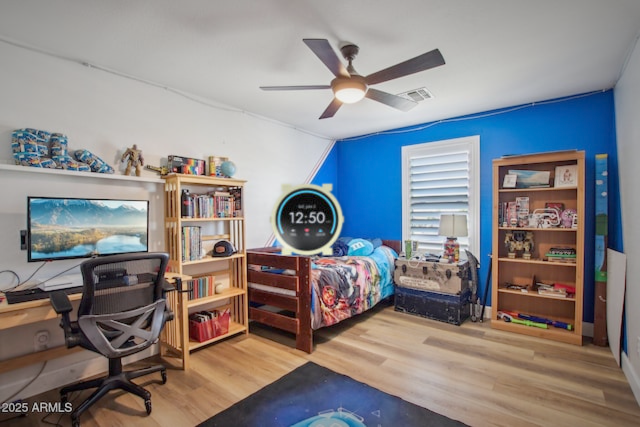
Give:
12h50
